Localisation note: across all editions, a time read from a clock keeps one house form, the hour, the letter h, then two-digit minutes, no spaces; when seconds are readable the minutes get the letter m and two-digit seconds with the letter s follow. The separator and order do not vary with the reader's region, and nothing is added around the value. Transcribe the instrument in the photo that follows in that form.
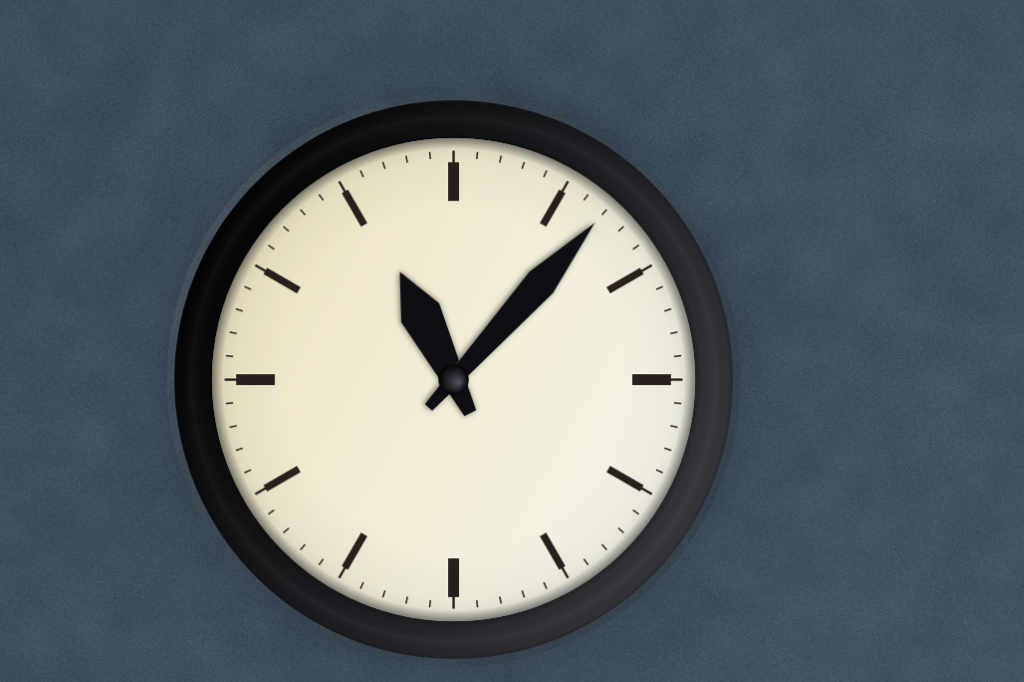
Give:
11h07
